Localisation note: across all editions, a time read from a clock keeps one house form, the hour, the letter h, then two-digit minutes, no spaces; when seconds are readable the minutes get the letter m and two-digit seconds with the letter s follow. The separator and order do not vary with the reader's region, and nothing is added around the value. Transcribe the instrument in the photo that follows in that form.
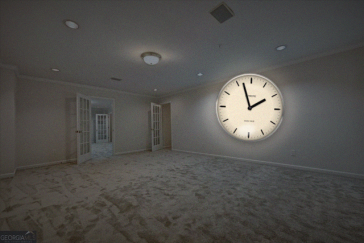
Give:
1h57
